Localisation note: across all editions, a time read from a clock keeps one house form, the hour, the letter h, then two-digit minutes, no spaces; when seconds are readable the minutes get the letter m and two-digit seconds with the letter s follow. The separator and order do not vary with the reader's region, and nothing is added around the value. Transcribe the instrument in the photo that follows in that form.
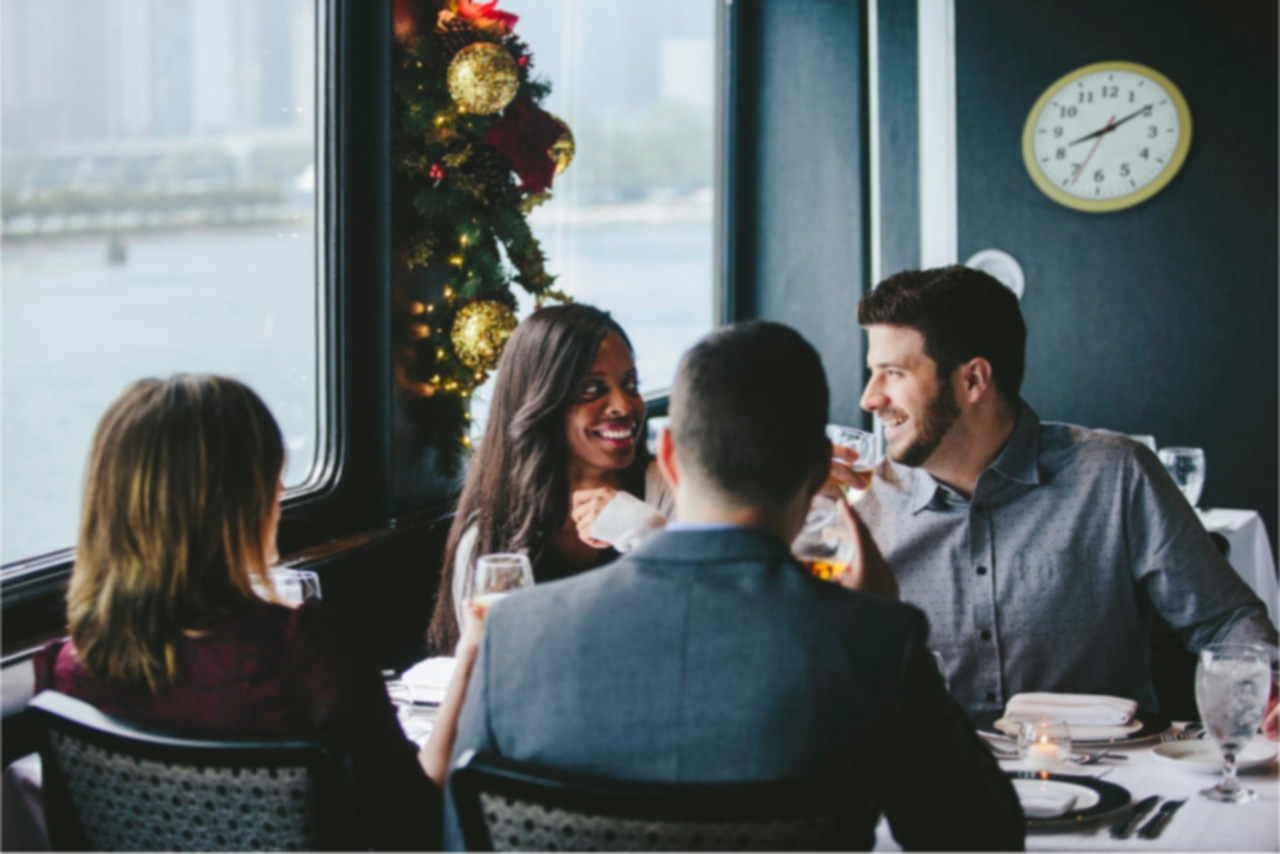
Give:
8h09m34s
